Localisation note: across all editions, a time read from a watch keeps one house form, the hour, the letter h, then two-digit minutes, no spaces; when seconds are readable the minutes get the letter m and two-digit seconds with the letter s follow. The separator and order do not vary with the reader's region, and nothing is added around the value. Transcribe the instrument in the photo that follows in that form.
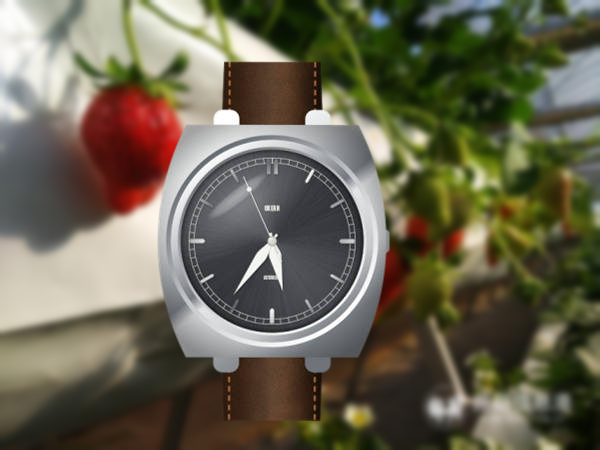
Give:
5h35m56s
